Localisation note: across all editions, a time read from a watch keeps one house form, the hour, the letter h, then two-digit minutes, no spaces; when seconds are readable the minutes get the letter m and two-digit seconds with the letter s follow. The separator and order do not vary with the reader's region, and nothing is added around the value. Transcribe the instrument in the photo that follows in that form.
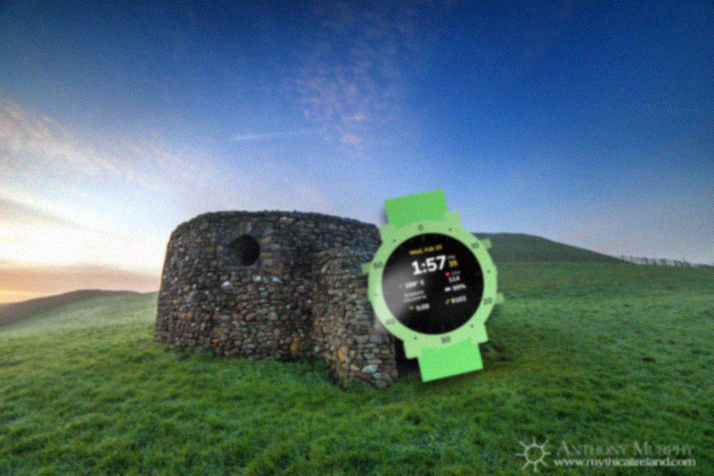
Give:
1h57
